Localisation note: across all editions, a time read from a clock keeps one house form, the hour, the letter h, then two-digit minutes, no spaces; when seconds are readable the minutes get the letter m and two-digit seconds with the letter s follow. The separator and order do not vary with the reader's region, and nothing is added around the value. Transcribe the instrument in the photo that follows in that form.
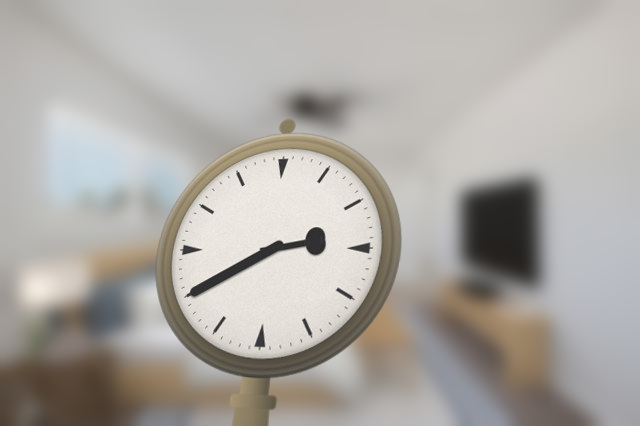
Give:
2h40
